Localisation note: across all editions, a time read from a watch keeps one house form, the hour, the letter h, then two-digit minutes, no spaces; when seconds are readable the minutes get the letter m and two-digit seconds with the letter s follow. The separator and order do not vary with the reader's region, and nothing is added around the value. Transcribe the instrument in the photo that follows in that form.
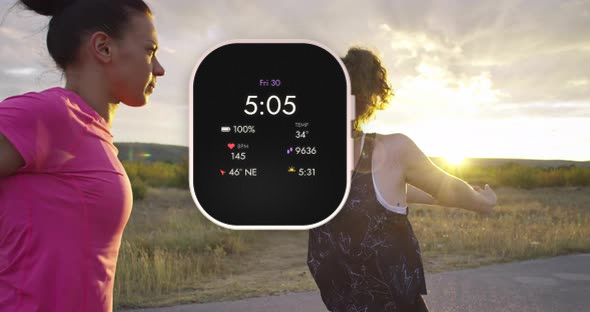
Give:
5h05
